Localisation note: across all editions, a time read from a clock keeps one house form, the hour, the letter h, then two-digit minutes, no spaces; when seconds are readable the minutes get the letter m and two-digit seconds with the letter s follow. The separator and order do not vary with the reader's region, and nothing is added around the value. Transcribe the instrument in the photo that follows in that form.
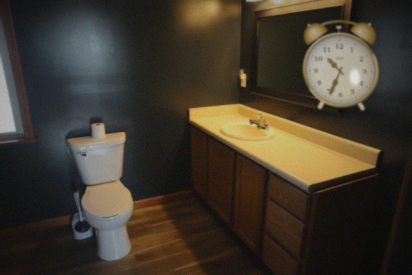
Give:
10h34
